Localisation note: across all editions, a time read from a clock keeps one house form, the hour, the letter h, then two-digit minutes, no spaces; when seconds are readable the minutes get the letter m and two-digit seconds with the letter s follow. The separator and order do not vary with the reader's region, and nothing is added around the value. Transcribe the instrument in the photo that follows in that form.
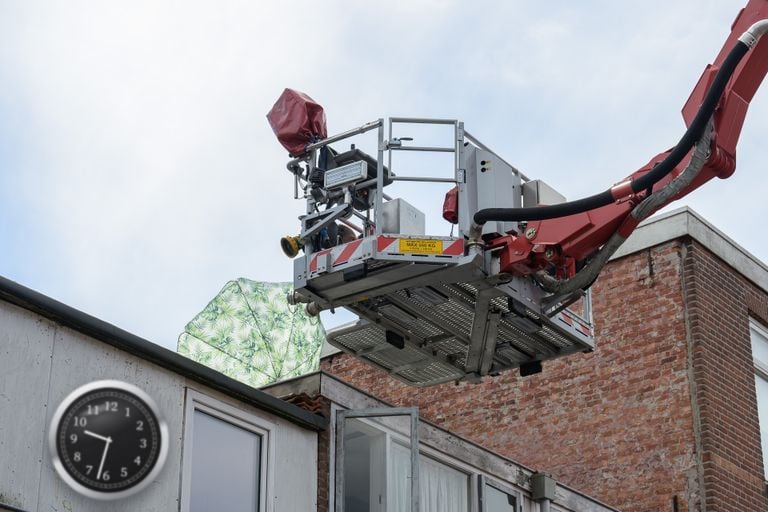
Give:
9h32
